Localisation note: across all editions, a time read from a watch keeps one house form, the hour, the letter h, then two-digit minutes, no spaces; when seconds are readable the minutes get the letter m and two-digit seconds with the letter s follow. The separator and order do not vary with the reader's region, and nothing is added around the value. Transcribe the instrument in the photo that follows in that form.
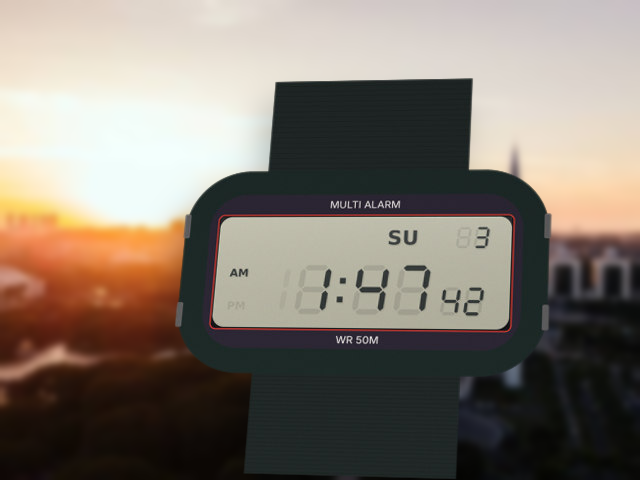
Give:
1h47m42s
